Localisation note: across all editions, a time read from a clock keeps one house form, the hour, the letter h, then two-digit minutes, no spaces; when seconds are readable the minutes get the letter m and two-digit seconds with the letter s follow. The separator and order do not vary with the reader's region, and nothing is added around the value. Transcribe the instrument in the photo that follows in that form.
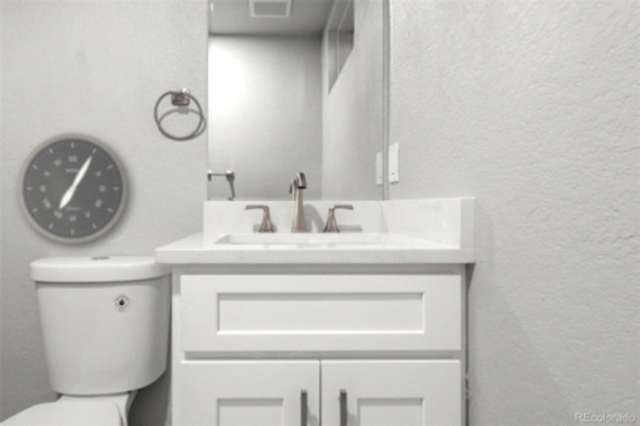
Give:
7h05
